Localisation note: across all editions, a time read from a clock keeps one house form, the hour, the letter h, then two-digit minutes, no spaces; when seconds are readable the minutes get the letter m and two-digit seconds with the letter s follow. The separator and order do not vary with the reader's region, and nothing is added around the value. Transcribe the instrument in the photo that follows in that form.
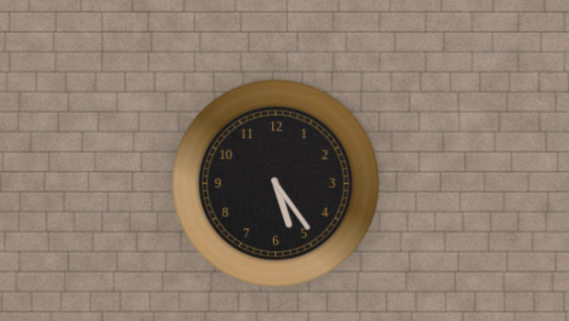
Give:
5h24
